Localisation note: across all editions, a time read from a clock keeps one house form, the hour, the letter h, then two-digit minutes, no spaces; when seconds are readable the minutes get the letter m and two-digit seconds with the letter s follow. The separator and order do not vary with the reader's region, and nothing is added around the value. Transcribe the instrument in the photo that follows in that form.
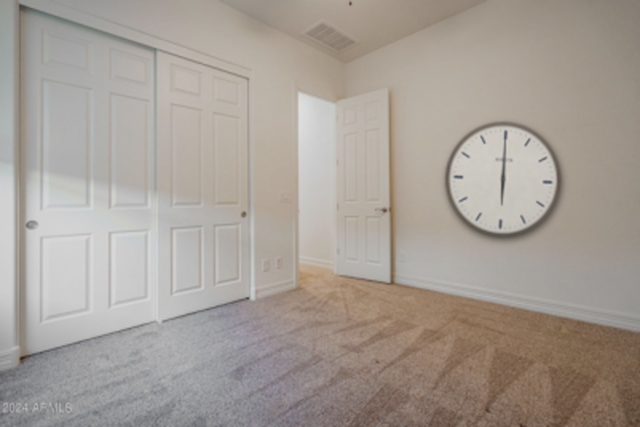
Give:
6h00
